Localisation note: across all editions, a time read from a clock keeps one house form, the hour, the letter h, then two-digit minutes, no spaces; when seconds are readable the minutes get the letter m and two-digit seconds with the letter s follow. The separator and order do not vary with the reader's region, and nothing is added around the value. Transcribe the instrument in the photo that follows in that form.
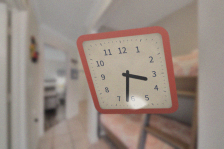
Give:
3h32
